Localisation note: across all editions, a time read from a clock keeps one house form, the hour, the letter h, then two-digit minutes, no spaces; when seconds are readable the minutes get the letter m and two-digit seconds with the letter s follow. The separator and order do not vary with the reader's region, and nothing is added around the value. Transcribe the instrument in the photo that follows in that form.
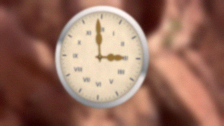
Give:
2h59
